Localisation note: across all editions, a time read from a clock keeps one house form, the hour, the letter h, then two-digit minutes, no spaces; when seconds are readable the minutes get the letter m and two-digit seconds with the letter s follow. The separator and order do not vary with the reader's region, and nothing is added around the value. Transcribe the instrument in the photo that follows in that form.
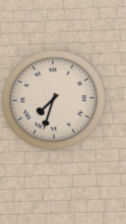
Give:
7h33
